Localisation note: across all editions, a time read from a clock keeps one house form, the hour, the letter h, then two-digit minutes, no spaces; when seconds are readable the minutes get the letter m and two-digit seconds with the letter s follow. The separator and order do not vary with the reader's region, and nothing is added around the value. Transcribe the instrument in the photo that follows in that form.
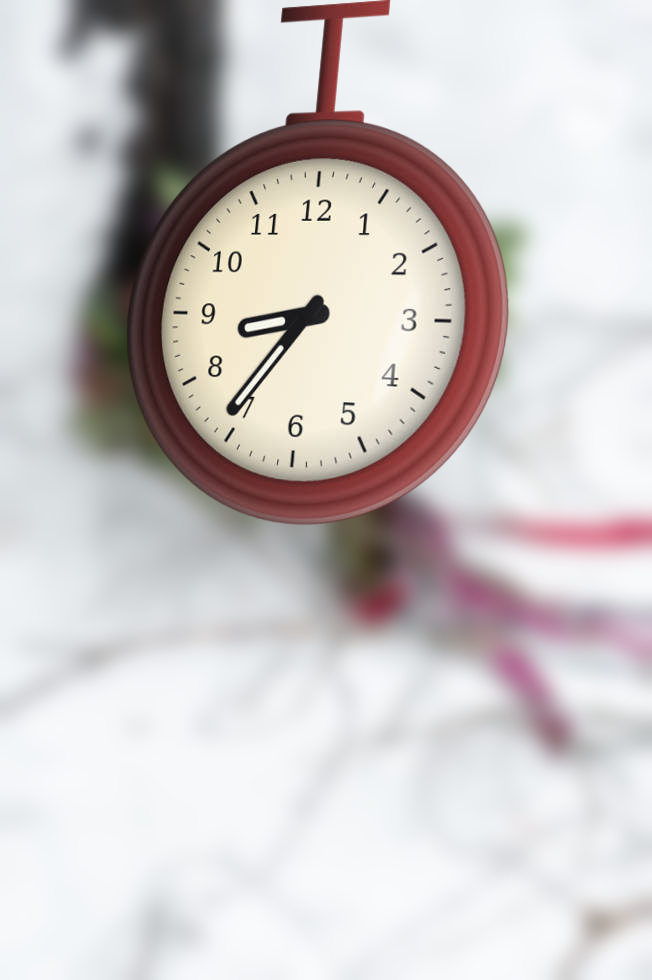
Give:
8h36
